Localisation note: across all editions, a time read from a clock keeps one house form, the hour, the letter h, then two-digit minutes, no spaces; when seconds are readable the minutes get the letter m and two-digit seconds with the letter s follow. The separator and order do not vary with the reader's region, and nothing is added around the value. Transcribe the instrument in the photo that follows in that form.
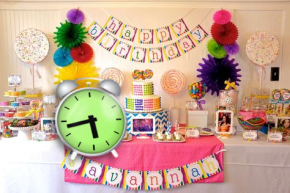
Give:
5h43
